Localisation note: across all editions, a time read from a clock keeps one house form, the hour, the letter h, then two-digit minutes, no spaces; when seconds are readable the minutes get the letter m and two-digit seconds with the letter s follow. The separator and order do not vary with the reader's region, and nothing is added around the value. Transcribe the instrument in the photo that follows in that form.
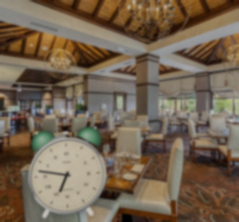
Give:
6h47
